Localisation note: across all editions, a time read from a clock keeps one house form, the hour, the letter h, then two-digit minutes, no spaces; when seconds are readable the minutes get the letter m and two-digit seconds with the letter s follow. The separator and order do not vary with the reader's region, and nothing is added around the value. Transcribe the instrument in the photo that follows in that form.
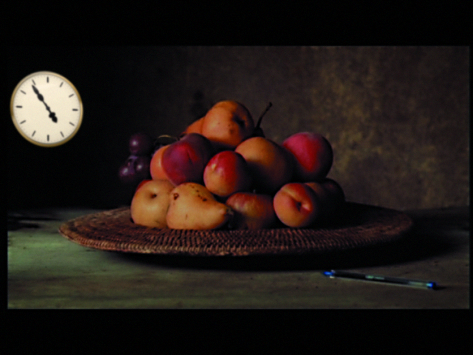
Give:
4h54
